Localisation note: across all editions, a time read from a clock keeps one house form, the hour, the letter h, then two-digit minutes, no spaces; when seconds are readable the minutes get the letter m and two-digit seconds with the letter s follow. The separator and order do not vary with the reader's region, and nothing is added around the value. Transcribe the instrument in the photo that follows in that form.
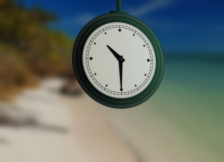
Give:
10h30
